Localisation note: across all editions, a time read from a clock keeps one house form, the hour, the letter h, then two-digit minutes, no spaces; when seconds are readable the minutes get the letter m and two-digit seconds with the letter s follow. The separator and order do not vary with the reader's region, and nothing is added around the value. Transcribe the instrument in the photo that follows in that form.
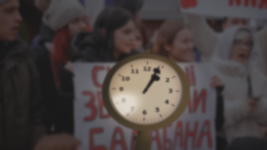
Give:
1h04
